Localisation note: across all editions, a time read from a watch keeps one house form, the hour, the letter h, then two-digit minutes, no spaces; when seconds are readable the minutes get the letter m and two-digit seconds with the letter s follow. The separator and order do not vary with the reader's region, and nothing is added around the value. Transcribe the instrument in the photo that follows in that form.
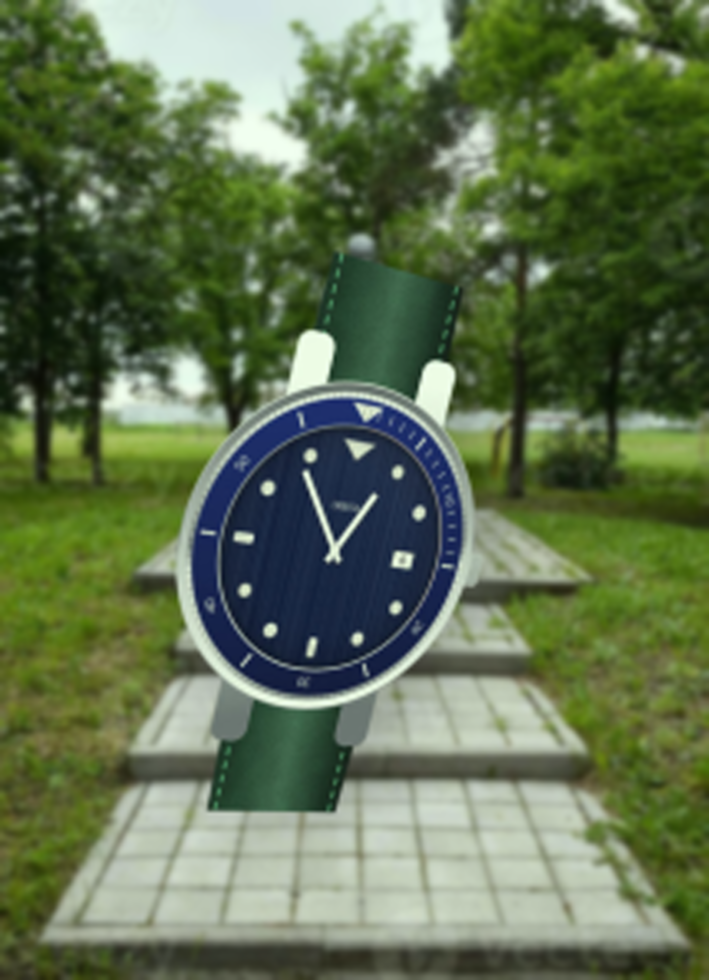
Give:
12h54
